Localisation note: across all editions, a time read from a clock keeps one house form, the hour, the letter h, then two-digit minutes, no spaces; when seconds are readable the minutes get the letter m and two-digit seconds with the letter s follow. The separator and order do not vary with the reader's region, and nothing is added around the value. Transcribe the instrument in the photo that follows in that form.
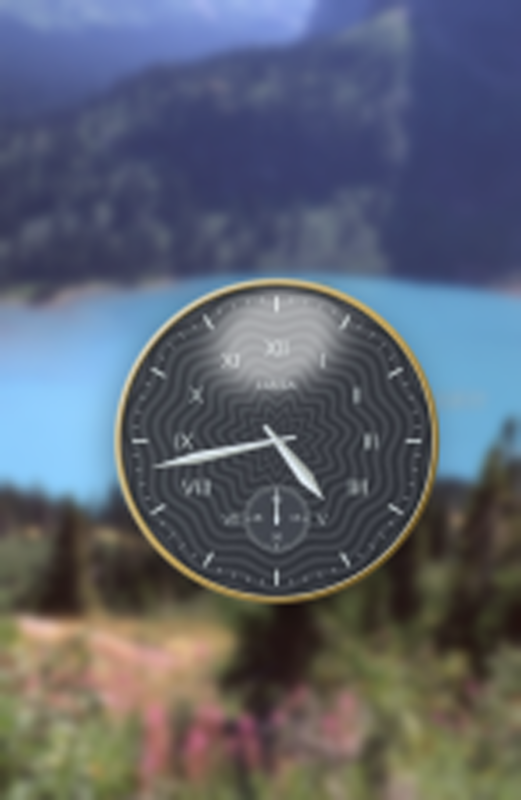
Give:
4h43
